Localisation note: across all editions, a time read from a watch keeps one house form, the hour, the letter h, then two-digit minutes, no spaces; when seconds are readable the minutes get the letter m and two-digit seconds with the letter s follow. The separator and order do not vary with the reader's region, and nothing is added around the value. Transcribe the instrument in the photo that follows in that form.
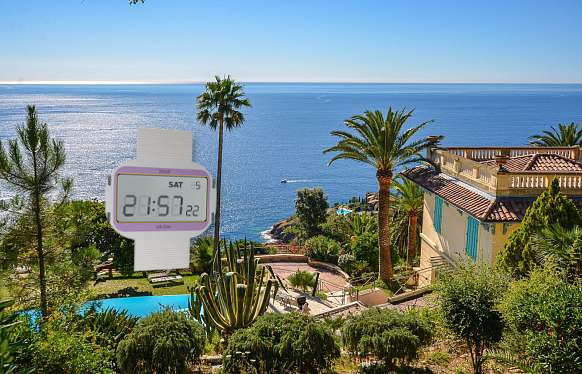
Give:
21h57m22s
